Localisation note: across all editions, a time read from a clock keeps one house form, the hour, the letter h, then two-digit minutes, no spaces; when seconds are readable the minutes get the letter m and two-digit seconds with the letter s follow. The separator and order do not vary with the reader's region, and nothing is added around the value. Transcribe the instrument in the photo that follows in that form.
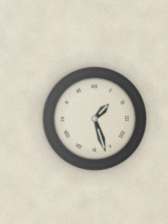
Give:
1h27
